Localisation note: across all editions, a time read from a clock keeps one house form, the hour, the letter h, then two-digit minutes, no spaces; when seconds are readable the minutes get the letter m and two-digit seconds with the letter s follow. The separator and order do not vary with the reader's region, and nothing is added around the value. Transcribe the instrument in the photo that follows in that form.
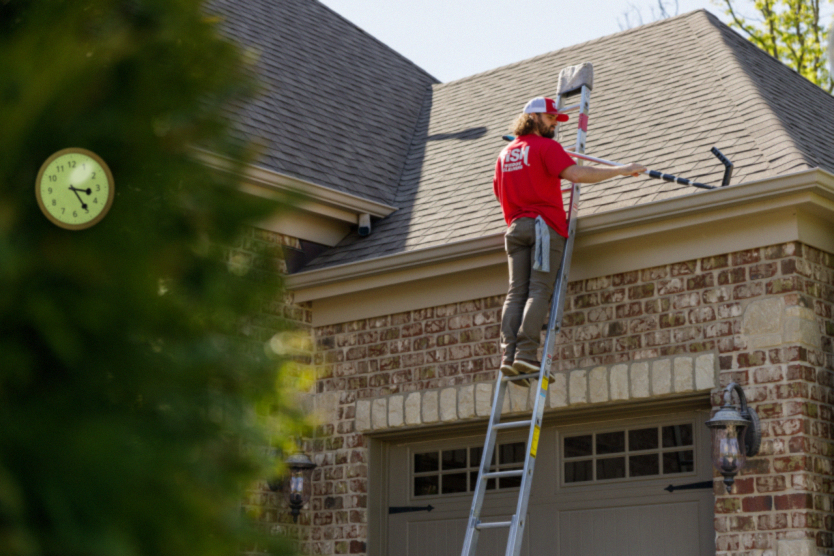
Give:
3h25
